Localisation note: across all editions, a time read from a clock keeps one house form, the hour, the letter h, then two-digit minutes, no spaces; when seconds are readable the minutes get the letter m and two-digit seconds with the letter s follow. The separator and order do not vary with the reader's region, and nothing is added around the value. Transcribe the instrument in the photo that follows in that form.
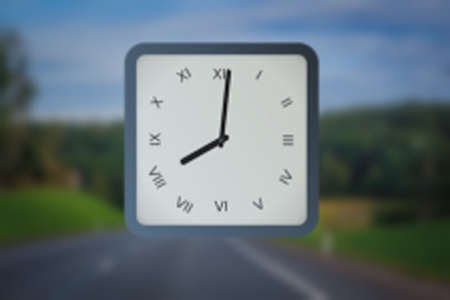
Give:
8h01
